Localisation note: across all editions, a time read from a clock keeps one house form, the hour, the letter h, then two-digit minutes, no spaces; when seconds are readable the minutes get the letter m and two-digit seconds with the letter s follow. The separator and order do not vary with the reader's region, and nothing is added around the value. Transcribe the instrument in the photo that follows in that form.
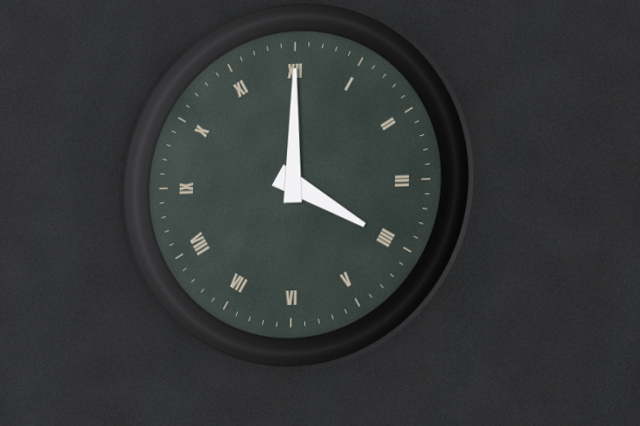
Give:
4h00
